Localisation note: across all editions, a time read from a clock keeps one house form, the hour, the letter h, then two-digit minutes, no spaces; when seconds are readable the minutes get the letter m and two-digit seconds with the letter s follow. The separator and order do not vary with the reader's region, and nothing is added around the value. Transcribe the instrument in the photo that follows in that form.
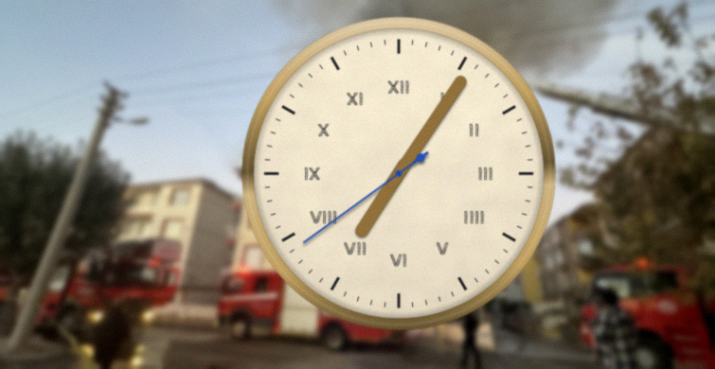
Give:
7h05m39s
